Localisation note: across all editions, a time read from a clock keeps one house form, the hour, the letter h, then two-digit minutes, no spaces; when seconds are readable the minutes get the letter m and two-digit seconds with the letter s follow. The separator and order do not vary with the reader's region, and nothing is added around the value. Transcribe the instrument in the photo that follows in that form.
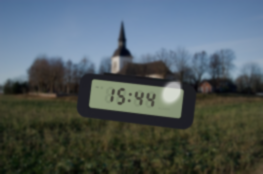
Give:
15h44
